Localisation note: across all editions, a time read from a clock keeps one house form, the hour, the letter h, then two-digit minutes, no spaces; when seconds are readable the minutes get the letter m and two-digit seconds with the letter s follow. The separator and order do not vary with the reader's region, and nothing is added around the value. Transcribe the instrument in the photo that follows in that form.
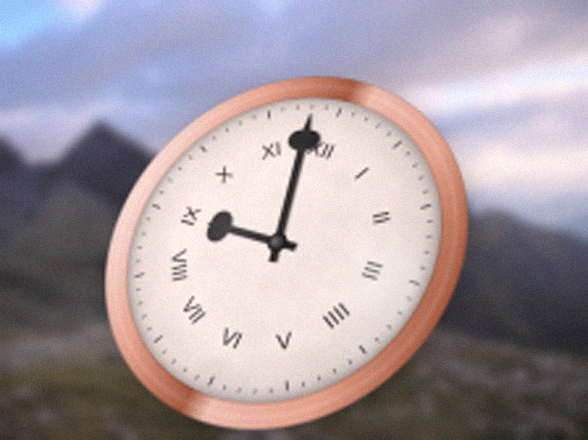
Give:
8h58
